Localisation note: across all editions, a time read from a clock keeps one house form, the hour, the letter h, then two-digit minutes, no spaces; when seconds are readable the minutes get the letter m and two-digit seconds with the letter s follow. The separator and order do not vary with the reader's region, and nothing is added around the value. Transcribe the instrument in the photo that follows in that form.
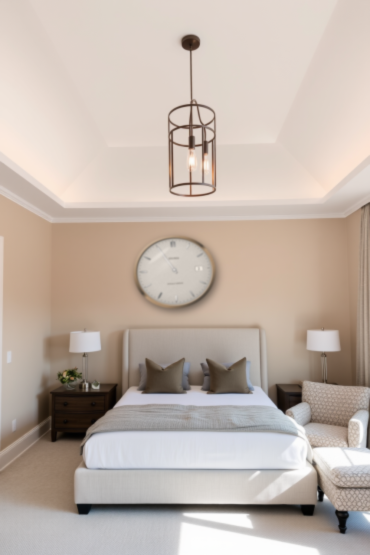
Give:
10h55
